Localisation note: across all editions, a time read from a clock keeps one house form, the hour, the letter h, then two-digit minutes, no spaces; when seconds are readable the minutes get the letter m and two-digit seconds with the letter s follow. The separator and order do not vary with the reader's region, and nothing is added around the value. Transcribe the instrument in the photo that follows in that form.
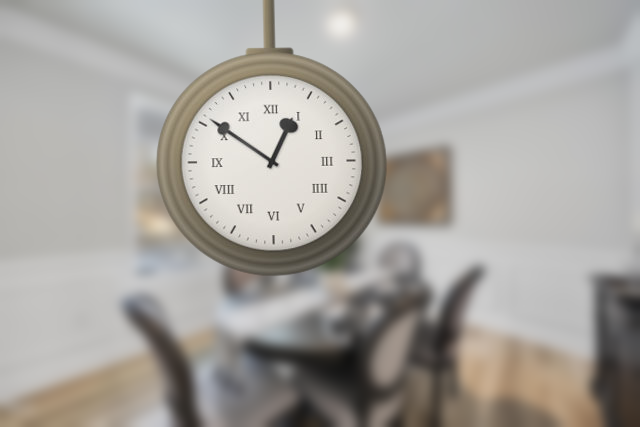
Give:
12h51
